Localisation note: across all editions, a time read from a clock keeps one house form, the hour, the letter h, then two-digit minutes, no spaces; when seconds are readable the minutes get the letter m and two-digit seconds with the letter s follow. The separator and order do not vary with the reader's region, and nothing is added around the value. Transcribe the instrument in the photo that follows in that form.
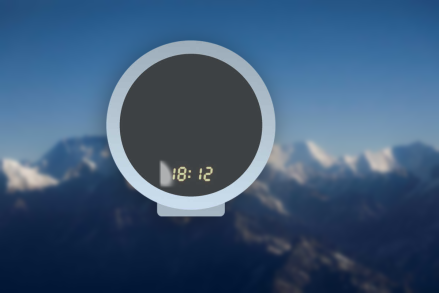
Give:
18h12
